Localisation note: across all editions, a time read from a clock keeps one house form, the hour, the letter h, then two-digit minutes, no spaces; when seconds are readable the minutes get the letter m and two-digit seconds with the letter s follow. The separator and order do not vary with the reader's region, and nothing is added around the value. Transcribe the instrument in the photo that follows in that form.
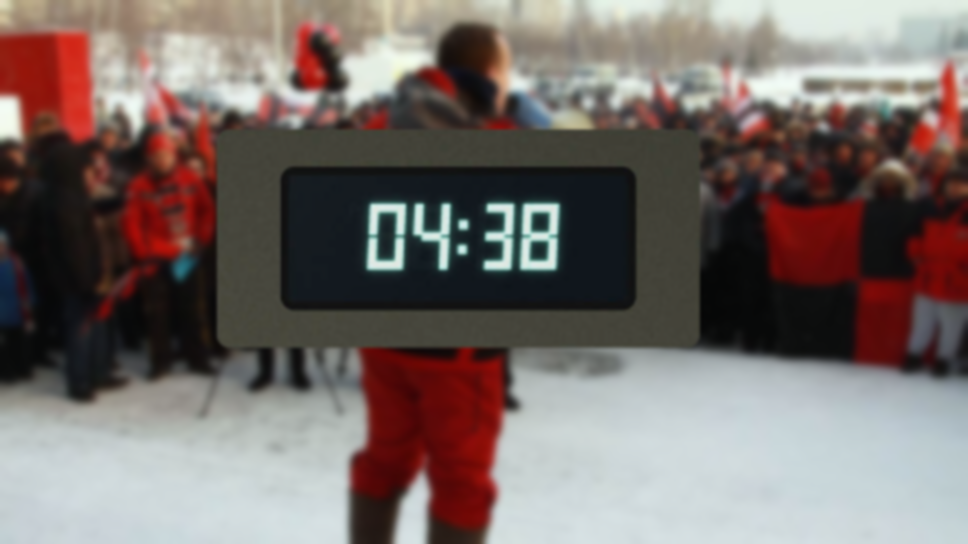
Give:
4h38
